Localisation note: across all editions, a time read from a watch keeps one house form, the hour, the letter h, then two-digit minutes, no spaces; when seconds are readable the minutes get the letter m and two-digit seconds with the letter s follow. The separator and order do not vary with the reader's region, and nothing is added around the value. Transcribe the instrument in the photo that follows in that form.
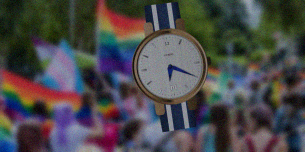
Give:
6h20
